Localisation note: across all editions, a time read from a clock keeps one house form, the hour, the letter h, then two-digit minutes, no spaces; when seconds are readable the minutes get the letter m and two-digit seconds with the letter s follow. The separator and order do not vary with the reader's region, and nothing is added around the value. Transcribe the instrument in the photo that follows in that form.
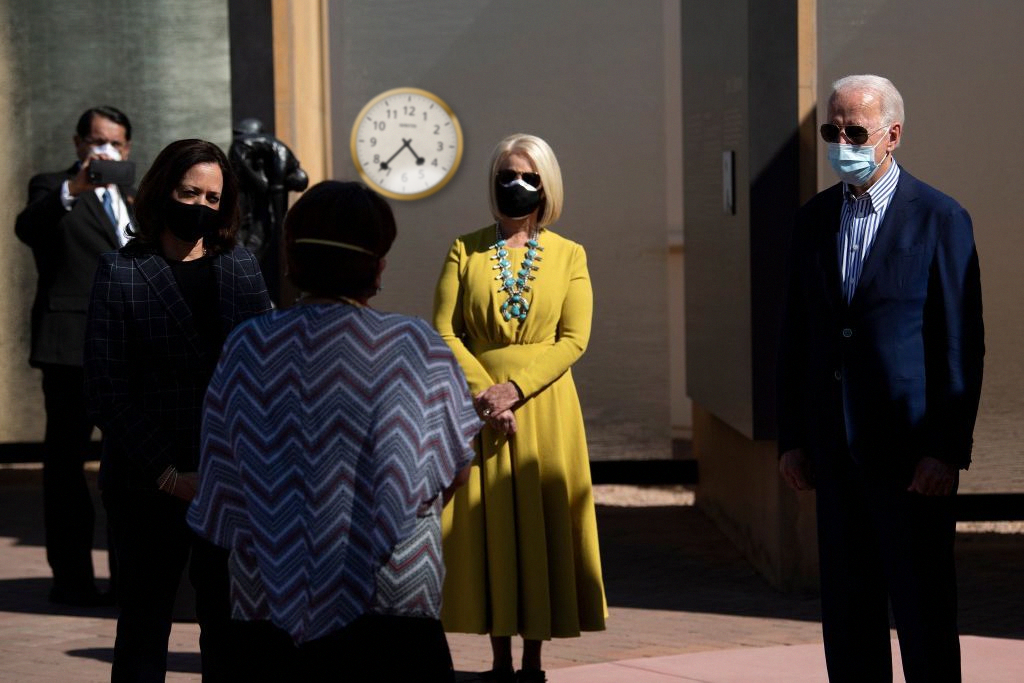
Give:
4h37
